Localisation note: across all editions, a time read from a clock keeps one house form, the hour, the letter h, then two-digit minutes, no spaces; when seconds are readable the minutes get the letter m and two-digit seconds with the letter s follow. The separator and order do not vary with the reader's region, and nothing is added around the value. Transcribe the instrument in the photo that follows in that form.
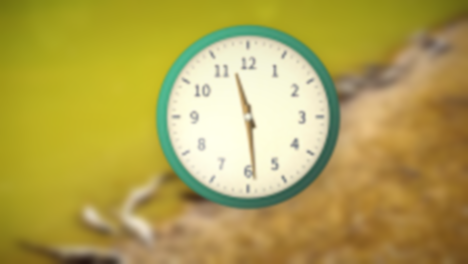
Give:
11h29
